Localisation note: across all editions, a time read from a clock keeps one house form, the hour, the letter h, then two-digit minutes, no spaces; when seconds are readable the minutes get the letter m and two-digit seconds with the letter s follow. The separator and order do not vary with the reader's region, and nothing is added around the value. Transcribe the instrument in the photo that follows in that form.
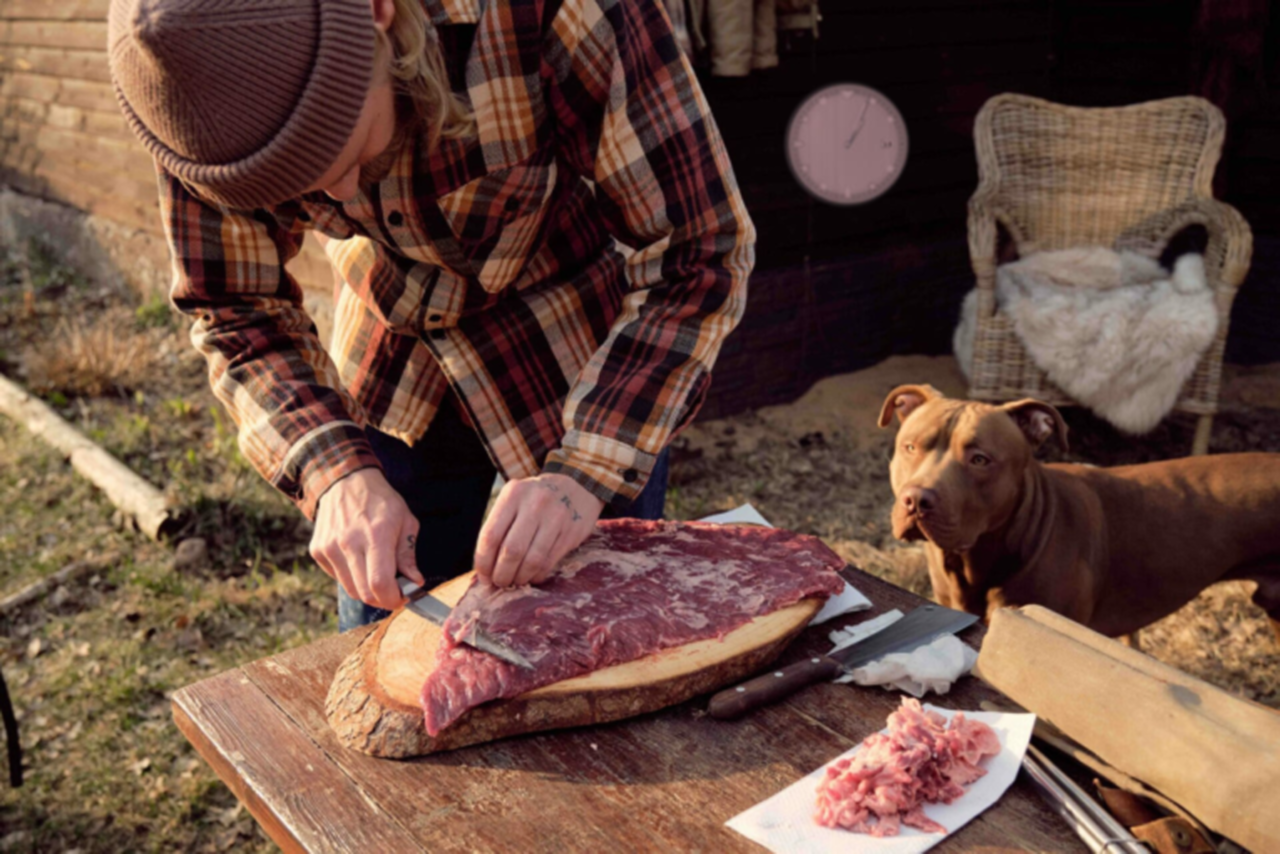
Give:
1h04
